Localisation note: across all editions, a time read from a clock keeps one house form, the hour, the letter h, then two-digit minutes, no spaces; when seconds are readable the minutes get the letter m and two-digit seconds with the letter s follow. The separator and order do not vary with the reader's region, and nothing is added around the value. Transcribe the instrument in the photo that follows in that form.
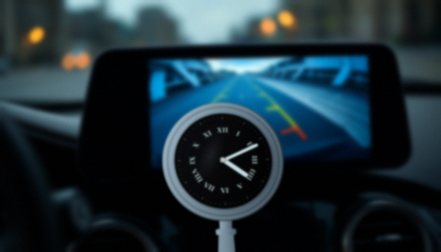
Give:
4h11
